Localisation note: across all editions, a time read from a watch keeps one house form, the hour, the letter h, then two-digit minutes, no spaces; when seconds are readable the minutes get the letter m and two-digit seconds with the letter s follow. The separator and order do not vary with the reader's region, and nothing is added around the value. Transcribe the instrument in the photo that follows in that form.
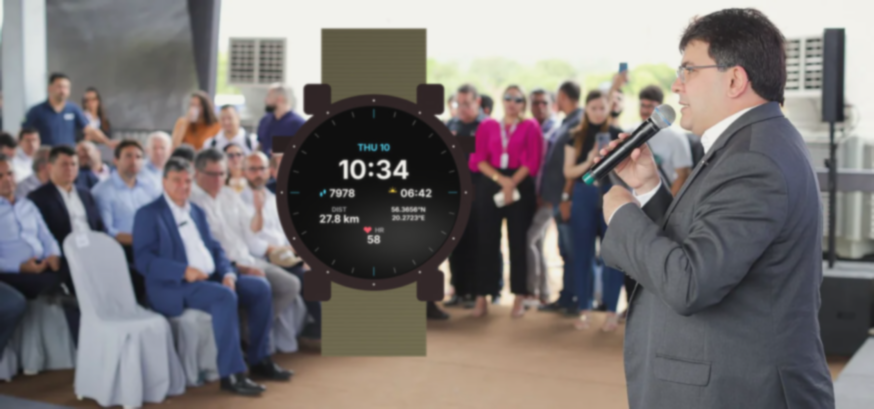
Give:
10h34
